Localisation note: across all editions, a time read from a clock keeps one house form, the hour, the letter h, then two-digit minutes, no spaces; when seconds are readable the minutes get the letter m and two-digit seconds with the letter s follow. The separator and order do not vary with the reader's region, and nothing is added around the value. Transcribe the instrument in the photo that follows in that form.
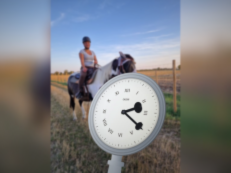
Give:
2h21
